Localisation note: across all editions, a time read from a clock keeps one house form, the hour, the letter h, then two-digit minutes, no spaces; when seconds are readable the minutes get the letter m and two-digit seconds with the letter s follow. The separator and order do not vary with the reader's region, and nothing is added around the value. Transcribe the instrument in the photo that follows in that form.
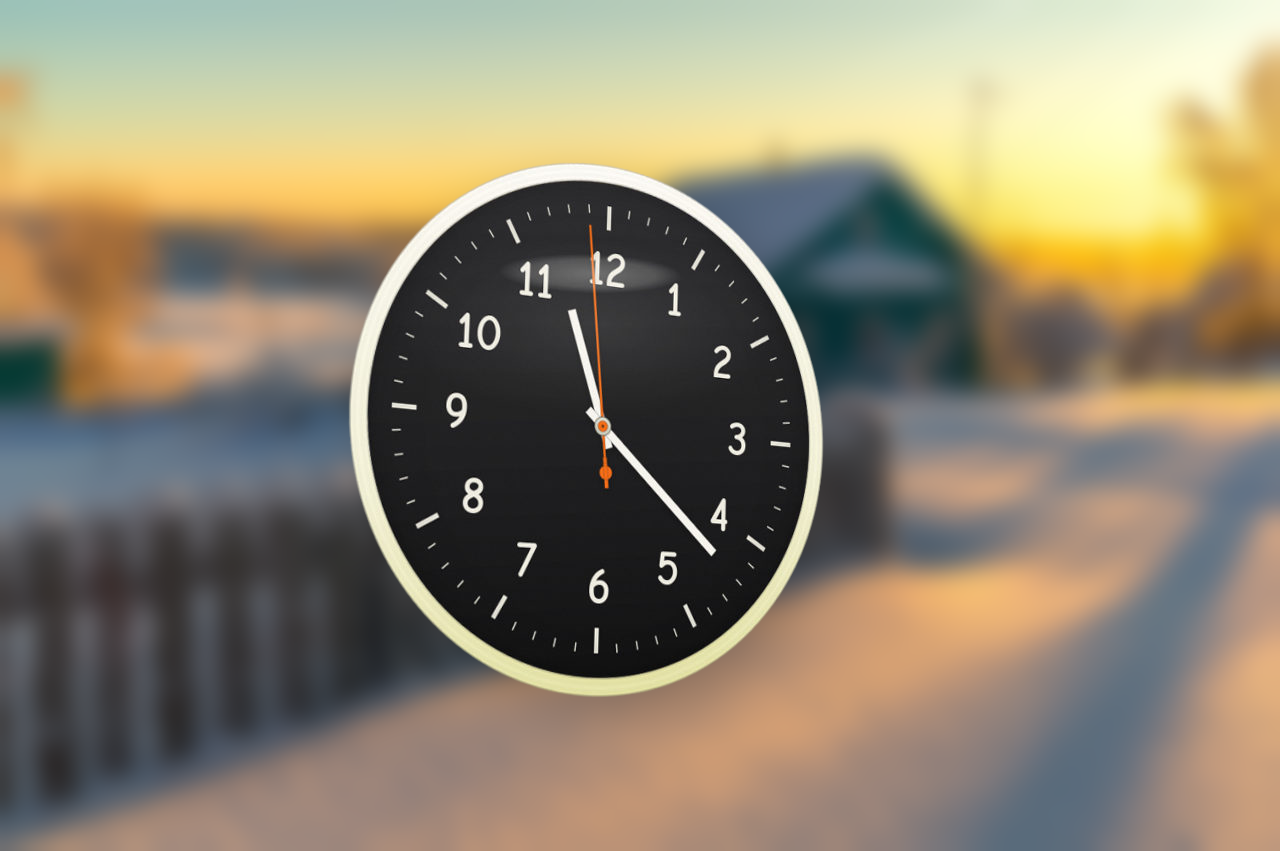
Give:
11h21m59s
